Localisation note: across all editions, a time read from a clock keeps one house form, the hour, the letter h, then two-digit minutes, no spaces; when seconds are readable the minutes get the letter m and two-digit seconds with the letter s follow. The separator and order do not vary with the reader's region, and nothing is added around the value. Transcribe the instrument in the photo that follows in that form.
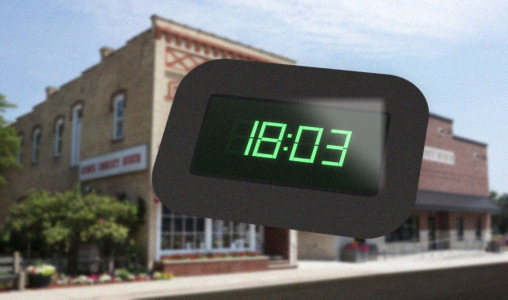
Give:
18h03
